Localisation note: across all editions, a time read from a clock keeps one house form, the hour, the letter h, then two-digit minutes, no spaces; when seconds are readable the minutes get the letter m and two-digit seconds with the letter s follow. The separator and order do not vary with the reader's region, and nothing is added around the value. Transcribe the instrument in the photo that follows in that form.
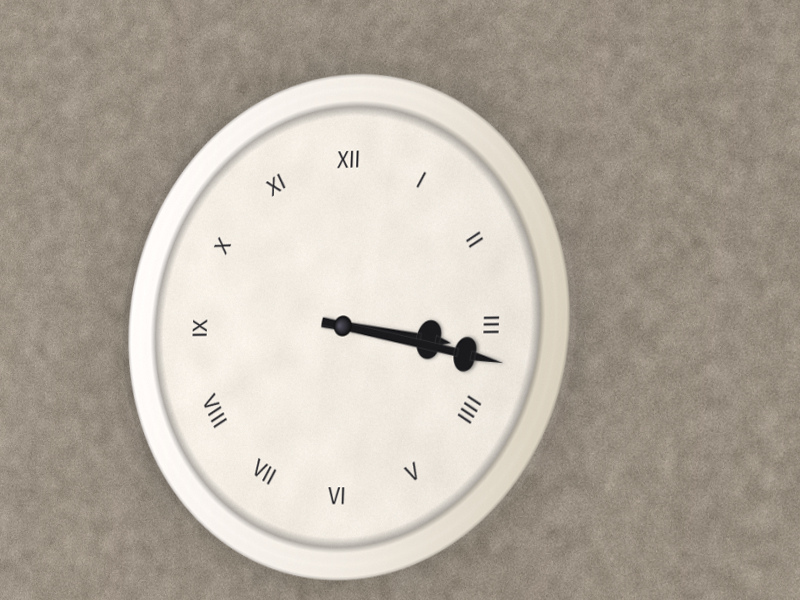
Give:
3h17
